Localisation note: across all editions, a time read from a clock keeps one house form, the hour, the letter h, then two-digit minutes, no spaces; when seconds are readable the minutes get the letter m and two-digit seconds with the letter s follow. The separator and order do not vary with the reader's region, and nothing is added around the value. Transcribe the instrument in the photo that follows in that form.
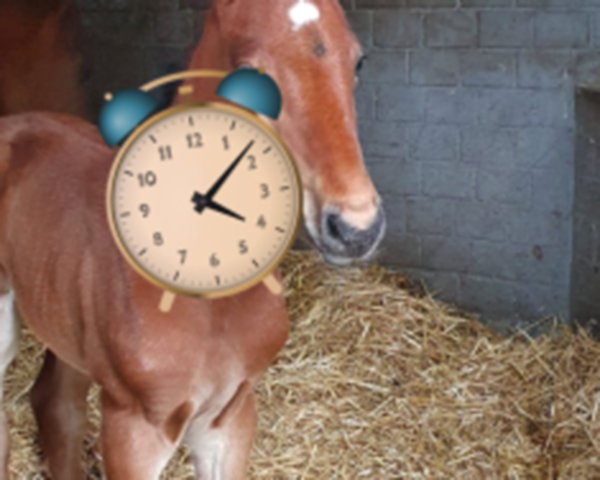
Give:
4h08
